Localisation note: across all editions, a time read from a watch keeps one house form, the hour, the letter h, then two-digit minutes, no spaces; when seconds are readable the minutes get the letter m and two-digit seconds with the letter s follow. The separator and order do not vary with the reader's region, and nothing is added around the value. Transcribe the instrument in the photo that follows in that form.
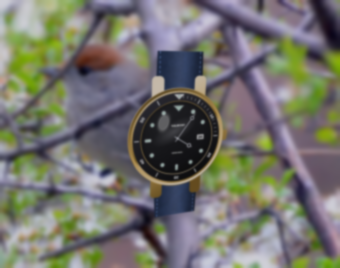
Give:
4h06
